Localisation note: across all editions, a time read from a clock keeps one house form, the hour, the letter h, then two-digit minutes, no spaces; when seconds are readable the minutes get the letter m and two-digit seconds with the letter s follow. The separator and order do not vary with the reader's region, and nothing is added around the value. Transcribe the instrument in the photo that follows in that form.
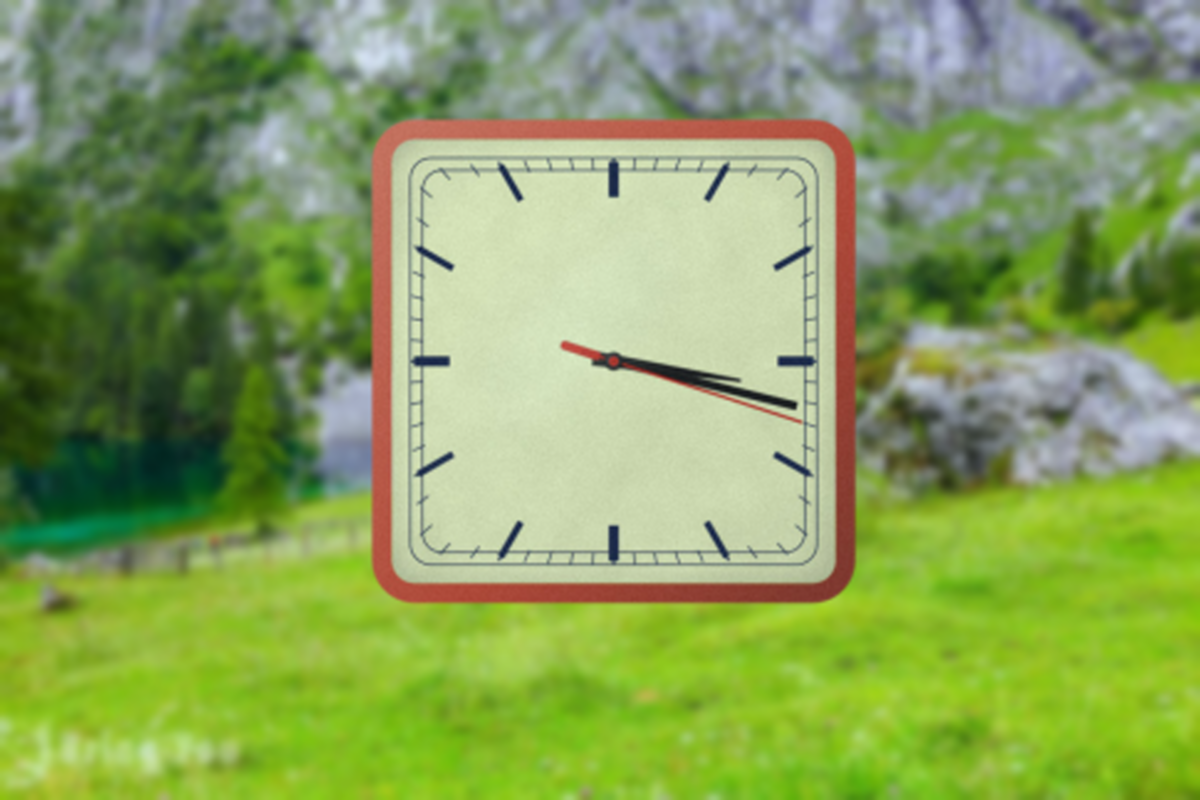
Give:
3h17m18s
